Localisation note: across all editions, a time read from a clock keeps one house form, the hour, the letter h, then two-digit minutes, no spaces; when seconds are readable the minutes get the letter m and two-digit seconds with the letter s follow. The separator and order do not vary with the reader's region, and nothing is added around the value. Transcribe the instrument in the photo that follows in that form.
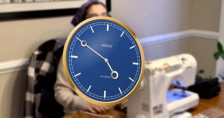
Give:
4h50
